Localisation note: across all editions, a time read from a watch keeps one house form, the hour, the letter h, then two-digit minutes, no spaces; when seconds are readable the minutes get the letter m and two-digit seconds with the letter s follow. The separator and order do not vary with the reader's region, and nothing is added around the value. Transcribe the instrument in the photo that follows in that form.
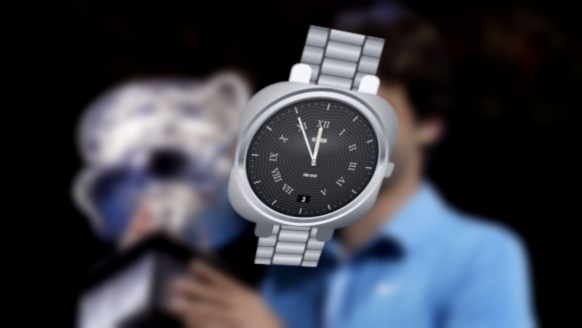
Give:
11h55
